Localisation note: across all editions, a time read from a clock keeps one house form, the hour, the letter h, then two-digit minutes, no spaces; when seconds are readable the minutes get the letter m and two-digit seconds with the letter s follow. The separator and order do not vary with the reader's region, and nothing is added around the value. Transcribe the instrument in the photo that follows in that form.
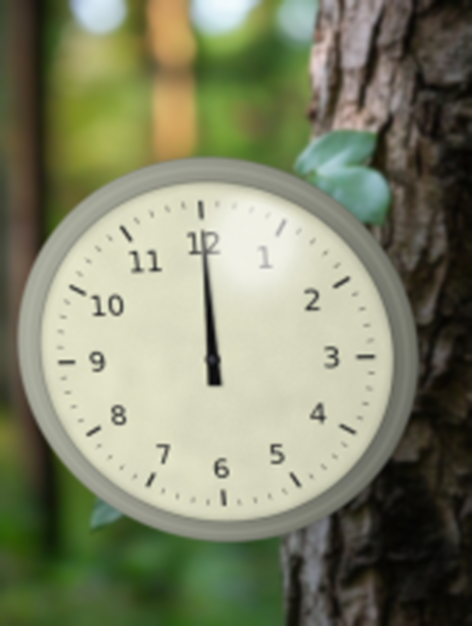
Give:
12h00
